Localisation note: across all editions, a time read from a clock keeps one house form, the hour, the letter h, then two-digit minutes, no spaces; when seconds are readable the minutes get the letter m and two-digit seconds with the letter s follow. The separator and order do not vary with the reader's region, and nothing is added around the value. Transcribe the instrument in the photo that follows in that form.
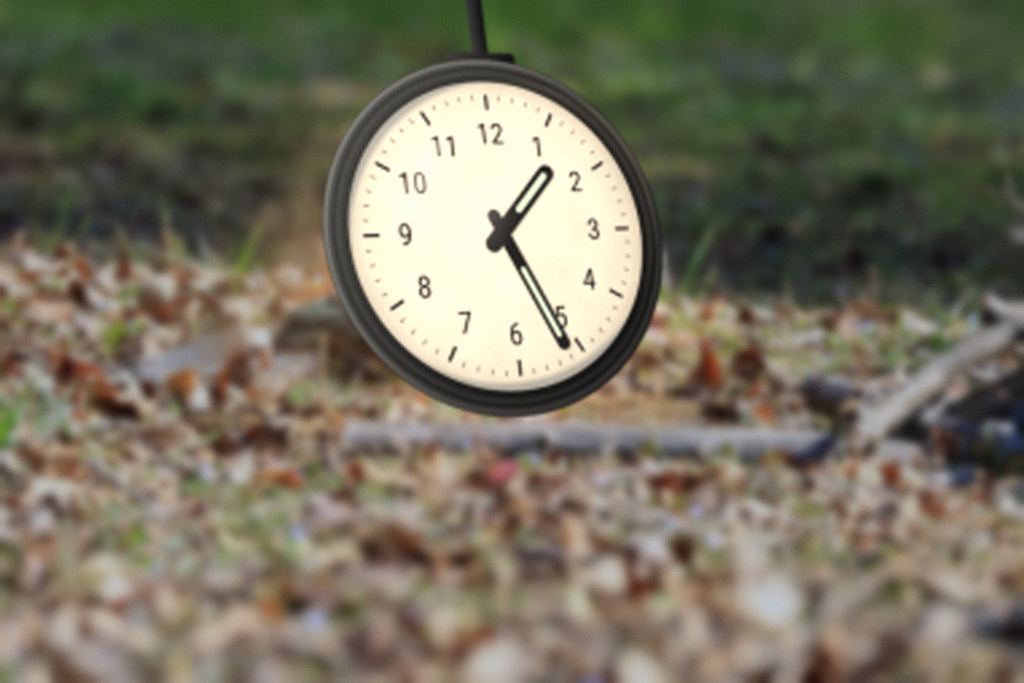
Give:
1h26
